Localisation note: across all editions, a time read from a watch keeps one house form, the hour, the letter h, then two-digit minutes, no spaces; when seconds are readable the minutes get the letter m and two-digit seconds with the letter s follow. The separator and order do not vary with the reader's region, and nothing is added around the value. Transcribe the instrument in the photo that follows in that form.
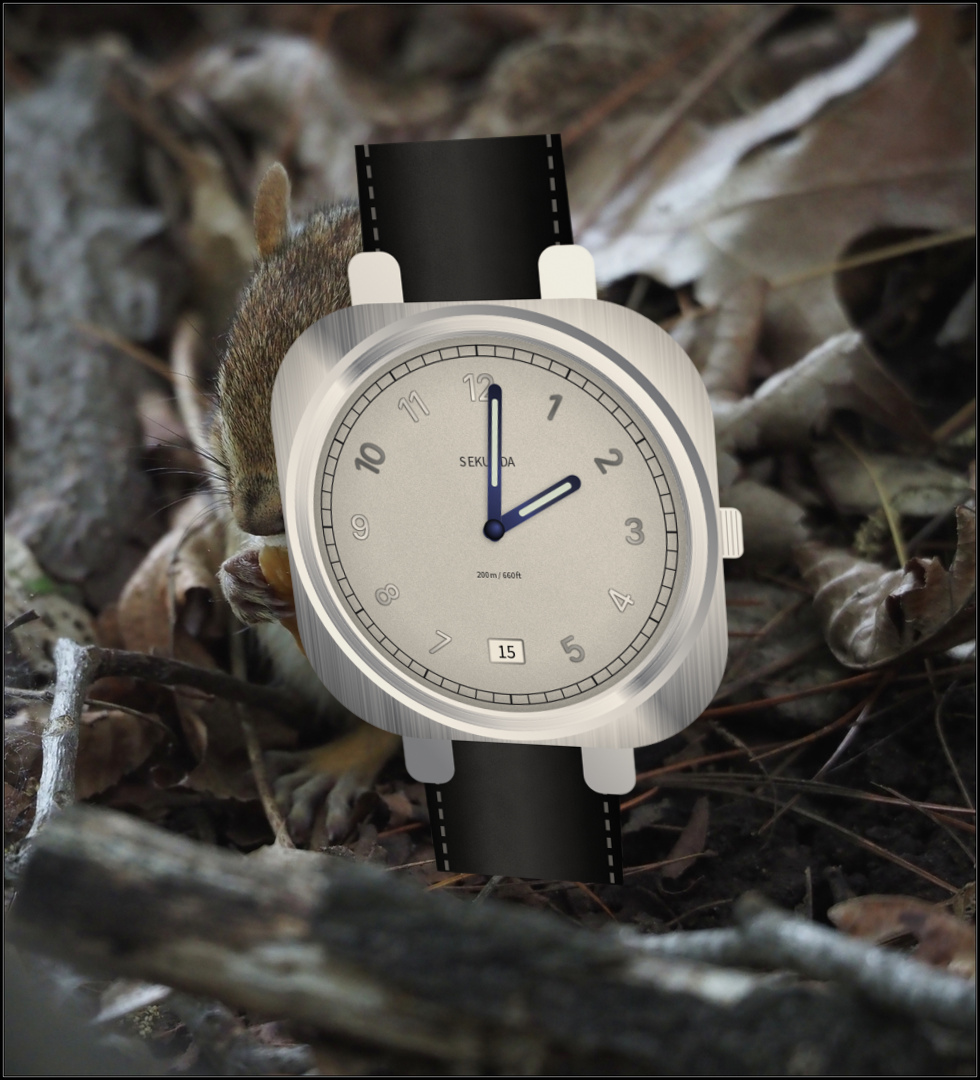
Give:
2h01
